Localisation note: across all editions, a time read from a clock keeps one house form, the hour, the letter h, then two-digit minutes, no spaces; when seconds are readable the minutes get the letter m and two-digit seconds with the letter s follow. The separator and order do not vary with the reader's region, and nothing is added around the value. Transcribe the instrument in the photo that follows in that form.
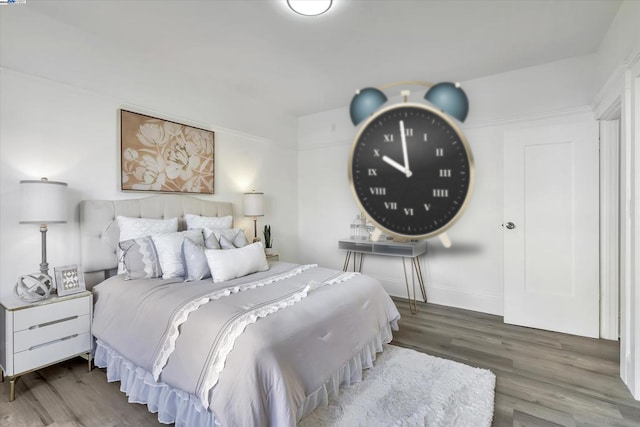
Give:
9h59
